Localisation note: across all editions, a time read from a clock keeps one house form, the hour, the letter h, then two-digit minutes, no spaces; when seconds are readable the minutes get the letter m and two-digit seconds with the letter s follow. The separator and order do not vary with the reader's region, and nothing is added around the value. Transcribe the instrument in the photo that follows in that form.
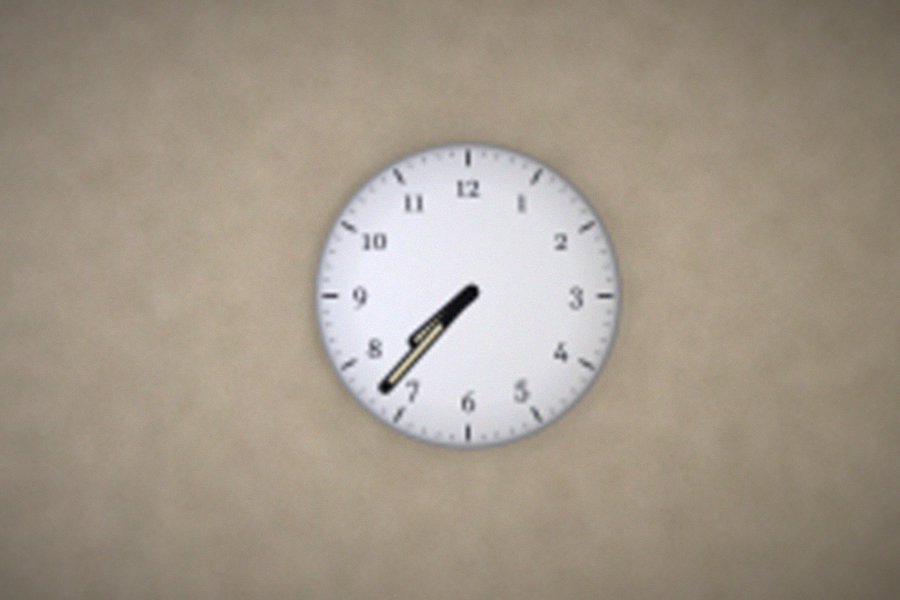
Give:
7h37
